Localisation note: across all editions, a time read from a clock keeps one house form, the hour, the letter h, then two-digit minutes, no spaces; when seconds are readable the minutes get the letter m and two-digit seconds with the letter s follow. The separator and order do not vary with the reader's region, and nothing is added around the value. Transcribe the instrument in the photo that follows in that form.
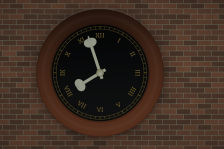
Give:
7h57
